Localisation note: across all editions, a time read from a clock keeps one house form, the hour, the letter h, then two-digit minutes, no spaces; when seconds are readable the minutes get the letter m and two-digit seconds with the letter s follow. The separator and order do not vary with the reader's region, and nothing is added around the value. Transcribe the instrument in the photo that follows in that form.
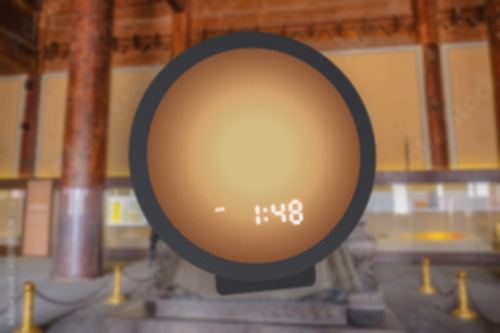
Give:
1h48
